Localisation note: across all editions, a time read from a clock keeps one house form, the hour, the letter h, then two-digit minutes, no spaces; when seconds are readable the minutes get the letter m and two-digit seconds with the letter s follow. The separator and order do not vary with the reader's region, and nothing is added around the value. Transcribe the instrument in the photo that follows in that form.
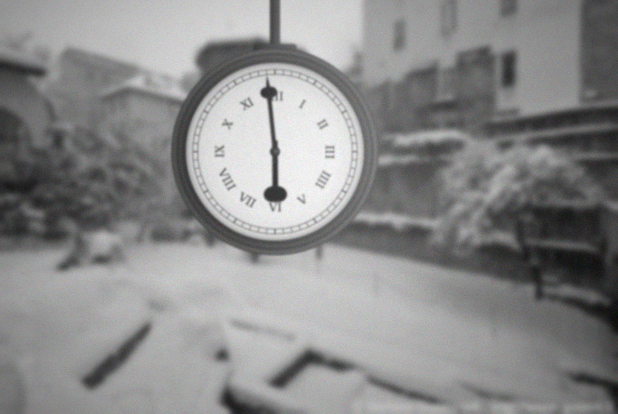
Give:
5h59
